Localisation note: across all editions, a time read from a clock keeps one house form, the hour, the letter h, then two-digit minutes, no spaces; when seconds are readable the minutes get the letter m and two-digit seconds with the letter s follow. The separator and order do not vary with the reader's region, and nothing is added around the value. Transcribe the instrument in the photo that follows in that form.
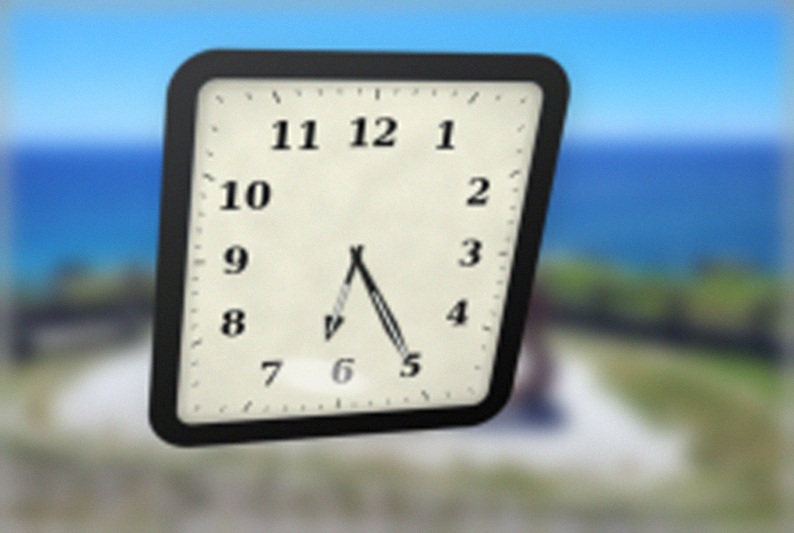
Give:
6h25
